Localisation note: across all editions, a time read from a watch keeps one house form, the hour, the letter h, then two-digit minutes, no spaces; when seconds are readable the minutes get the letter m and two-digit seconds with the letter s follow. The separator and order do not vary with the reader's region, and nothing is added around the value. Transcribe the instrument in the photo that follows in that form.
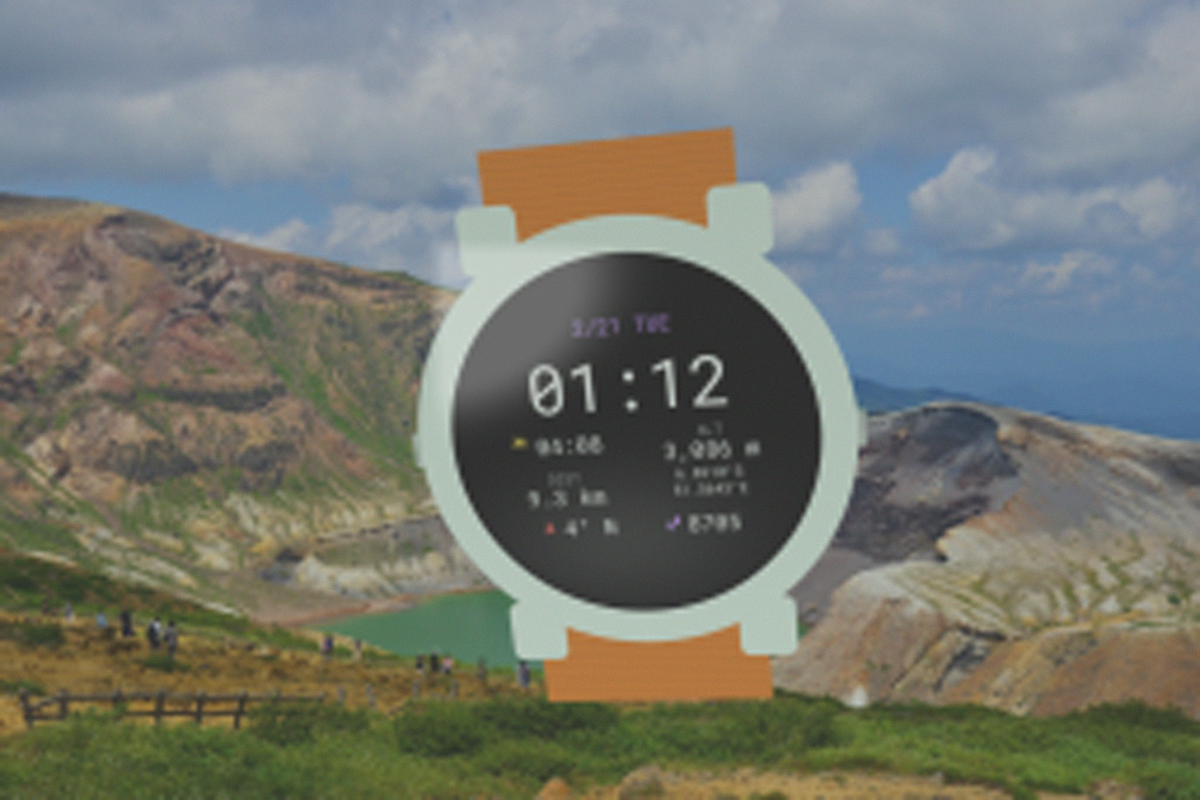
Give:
1h12
